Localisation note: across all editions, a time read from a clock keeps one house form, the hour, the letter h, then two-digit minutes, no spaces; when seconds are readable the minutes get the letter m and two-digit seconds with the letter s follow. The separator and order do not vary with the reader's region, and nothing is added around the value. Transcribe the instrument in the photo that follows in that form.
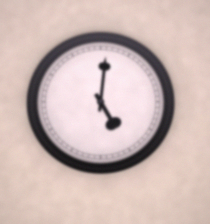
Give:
5h01
